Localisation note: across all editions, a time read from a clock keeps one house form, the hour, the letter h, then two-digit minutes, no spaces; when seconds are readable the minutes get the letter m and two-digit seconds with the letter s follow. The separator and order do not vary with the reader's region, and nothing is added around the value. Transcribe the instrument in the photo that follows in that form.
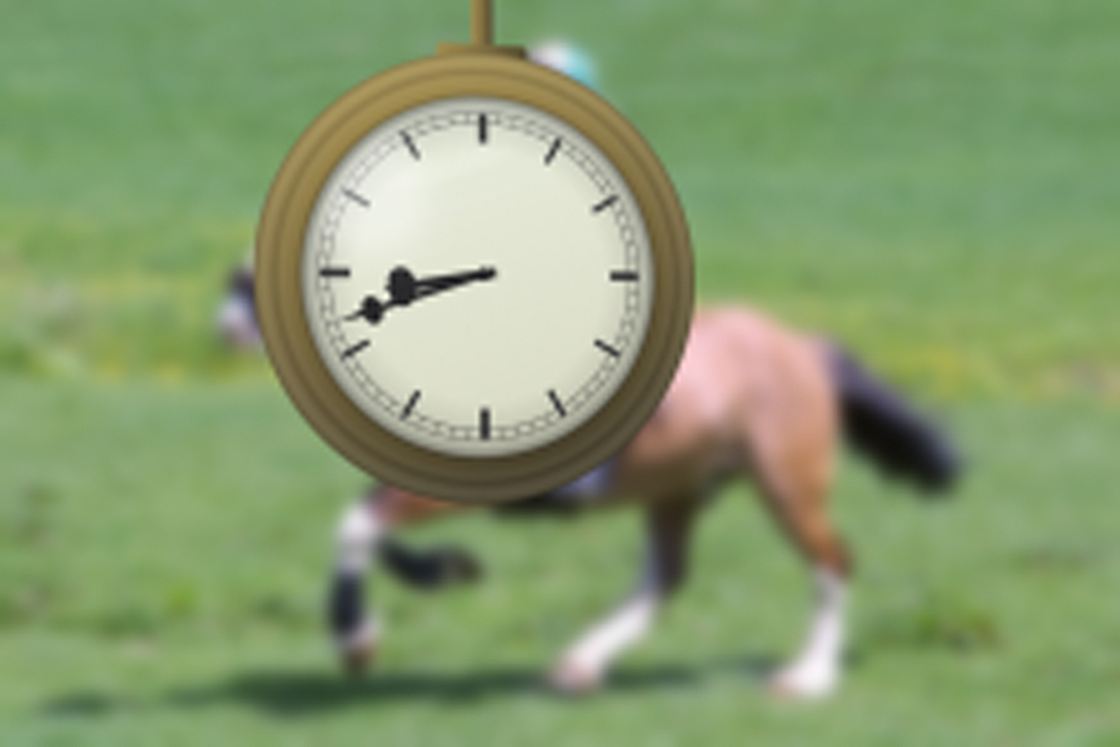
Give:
8h42
